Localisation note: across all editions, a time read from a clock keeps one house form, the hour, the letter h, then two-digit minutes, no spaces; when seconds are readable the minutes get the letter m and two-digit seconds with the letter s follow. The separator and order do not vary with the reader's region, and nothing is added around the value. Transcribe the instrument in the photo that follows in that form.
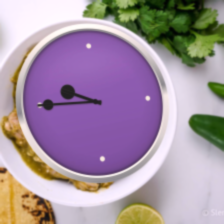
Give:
9h45
